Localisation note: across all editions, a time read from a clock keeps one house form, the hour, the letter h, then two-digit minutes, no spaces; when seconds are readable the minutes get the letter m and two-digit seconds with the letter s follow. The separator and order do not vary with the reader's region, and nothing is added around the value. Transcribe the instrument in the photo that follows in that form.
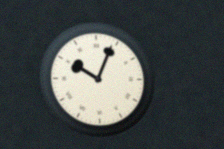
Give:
10h04
